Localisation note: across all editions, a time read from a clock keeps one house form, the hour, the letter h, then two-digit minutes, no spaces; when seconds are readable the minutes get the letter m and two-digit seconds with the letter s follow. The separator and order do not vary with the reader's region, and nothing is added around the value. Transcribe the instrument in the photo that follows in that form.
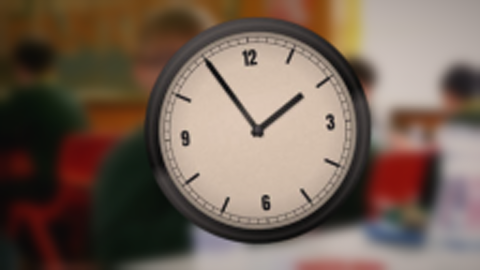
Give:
1h55
